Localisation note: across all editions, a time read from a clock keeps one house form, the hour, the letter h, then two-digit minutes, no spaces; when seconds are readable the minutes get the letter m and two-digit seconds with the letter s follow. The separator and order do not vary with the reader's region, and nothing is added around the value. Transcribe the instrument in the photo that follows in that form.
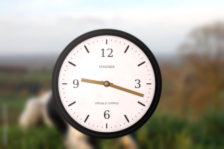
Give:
9h18
